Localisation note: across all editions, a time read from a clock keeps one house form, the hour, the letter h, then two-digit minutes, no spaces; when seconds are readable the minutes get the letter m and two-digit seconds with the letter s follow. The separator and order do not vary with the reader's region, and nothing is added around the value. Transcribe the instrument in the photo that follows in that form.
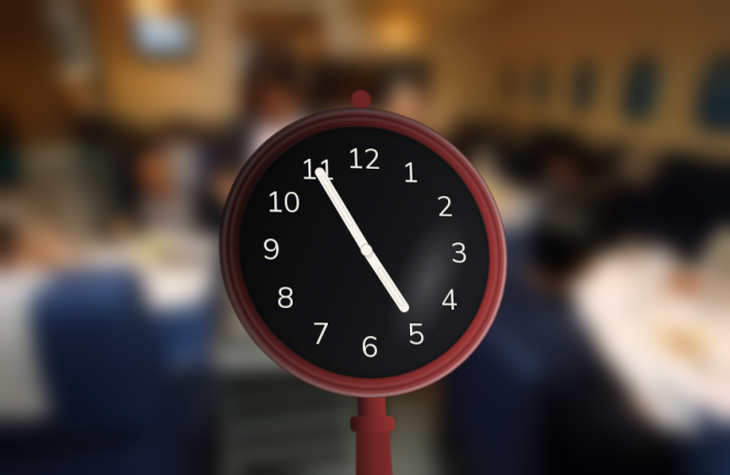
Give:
4h55
